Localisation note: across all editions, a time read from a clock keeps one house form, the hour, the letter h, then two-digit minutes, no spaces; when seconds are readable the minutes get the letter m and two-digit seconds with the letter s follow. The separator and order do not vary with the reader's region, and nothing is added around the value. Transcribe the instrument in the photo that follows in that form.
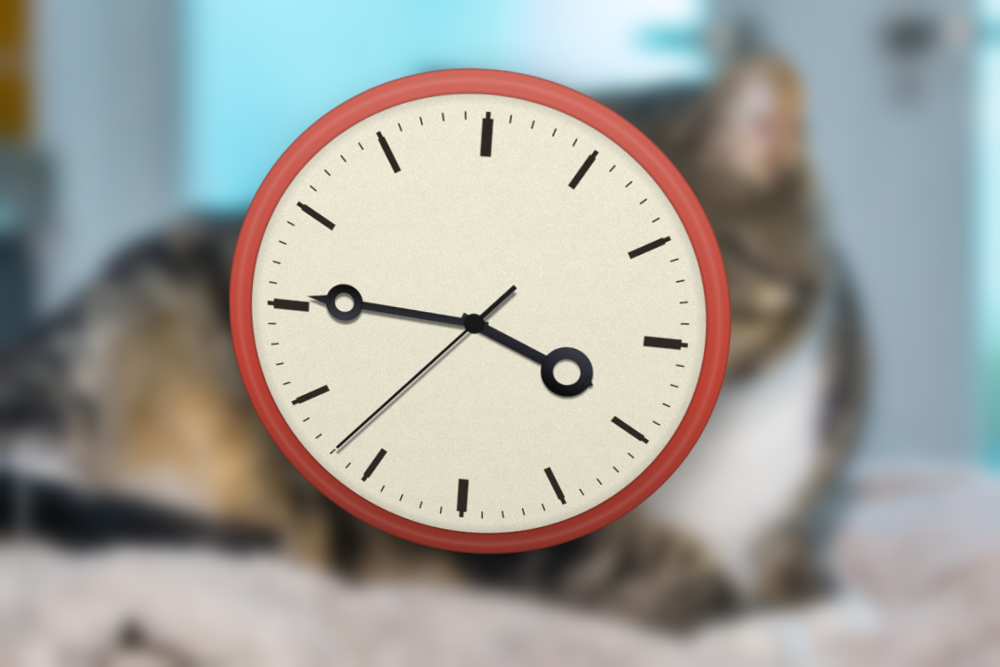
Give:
3h45m37s
